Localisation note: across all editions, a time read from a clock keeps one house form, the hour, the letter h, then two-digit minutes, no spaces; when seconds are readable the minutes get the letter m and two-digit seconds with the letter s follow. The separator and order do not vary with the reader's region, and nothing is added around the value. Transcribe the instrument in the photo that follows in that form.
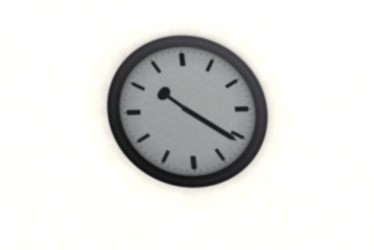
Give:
10h21
